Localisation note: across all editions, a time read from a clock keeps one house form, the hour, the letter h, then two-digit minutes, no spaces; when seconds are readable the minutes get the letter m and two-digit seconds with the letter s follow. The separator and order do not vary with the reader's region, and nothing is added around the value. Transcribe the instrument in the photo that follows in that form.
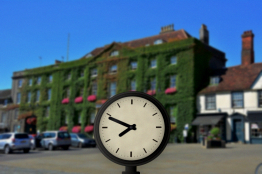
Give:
7h49
